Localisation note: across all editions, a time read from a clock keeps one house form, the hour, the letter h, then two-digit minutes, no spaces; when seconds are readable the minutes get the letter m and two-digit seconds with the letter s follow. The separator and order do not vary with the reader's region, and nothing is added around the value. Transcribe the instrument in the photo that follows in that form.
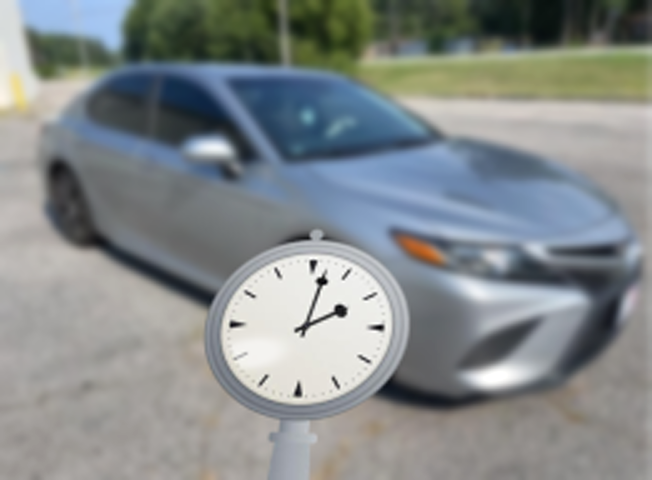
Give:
2h02
